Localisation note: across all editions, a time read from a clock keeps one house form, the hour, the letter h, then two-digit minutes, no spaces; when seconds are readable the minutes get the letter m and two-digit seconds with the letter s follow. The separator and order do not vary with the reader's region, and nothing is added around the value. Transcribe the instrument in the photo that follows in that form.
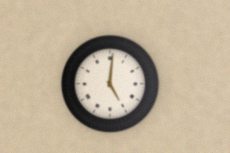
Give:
5h01
